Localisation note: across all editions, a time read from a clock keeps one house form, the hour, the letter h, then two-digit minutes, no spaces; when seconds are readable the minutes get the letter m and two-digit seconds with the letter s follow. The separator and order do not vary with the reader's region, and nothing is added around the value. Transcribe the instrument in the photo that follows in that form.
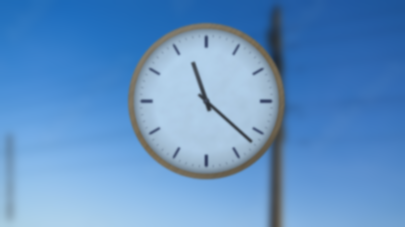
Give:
11h22
